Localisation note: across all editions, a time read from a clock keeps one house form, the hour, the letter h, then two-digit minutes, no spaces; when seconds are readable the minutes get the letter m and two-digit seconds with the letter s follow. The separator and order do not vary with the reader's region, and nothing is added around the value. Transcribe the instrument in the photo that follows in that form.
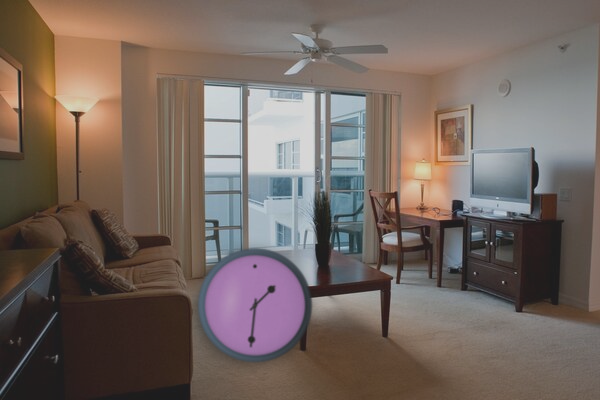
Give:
1h31
